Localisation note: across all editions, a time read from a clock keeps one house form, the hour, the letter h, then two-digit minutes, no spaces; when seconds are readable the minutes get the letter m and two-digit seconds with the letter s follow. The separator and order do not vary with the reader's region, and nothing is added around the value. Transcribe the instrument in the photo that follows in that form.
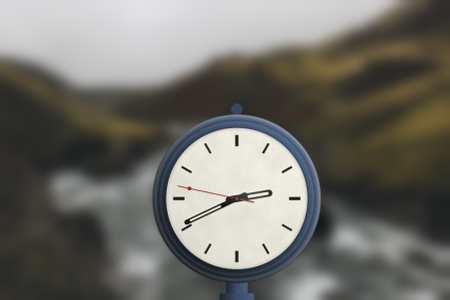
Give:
2h40m47s
